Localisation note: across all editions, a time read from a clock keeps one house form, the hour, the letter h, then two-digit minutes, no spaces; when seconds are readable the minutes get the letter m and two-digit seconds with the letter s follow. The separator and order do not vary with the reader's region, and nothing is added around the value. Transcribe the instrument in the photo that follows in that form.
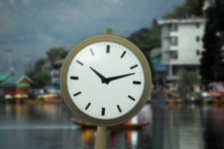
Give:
10h12
